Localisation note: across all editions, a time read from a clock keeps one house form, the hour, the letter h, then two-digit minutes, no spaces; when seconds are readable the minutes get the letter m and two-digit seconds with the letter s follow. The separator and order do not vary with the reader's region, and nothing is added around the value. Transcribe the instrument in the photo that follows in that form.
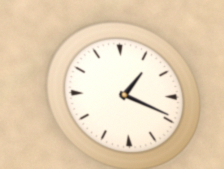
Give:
1h19
